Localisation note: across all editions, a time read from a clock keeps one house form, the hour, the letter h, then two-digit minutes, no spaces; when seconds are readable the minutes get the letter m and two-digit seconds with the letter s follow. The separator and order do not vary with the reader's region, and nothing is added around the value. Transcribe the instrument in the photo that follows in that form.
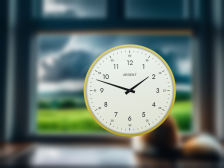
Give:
1h48
